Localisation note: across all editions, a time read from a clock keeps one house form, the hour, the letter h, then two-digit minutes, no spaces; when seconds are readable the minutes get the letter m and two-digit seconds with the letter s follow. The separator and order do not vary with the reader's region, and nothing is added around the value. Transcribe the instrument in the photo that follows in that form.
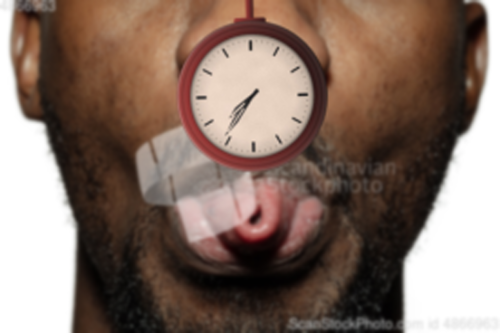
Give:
7h36
